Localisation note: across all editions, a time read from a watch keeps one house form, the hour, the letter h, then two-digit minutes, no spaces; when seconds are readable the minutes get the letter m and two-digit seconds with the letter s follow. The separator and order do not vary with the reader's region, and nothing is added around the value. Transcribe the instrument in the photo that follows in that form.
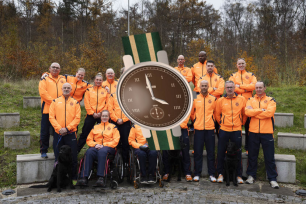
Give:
3h59
